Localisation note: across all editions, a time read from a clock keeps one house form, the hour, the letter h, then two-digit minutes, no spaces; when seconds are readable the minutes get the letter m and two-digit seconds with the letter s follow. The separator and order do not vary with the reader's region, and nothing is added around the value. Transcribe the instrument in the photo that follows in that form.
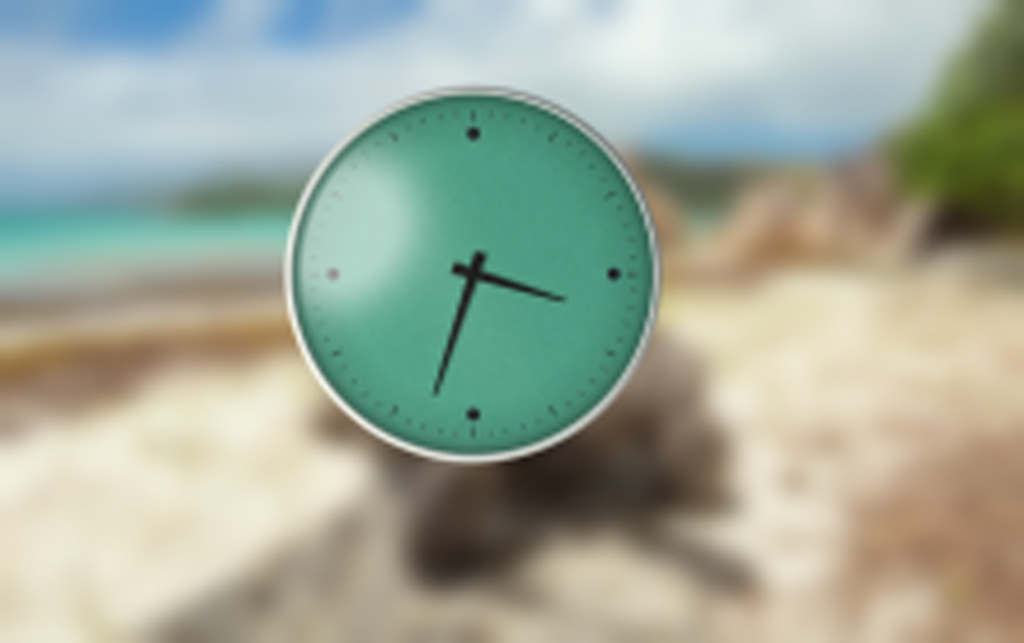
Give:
3h33
